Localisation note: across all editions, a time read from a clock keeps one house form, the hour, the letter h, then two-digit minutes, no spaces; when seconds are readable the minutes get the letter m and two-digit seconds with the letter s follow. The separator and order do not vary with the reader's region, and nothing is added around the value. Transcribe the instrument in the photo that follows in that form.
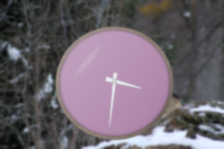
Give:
3h31
